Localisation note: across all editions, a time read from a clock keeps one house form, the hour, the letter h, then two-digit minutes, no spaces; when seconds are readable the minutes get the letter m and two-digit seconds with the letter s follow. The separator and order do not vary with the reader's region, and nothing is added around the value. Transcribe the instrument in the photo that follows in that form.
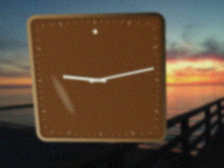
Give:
9h13
